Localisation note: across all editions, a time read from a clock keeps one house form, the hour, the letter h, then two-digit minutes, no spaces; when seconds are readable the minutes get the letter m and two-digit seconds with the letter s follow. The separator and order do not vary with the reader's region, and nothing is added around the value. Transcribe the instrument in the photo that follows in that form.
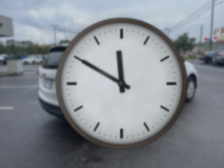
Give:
11h50
